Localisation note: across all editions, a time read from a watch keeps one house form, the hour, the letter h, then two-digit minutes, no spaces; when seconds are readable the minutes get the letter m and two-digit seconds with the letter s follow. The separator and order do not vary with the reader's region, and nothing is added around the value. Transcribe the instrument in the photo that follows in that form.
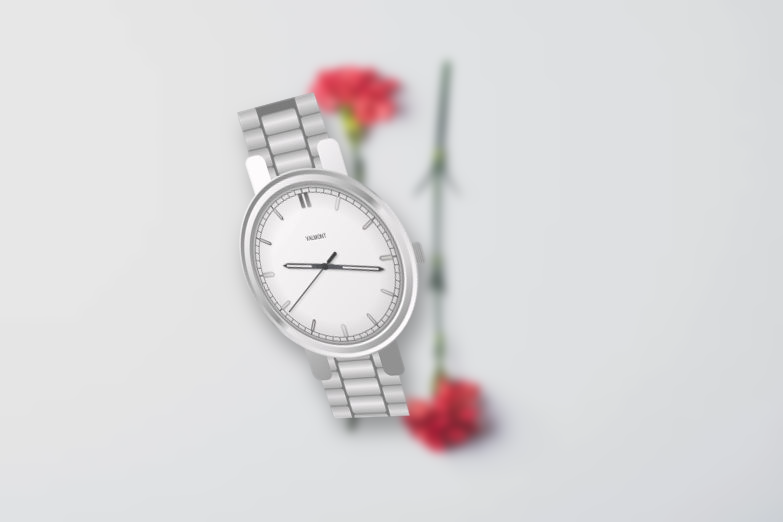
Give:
9h16m39s
